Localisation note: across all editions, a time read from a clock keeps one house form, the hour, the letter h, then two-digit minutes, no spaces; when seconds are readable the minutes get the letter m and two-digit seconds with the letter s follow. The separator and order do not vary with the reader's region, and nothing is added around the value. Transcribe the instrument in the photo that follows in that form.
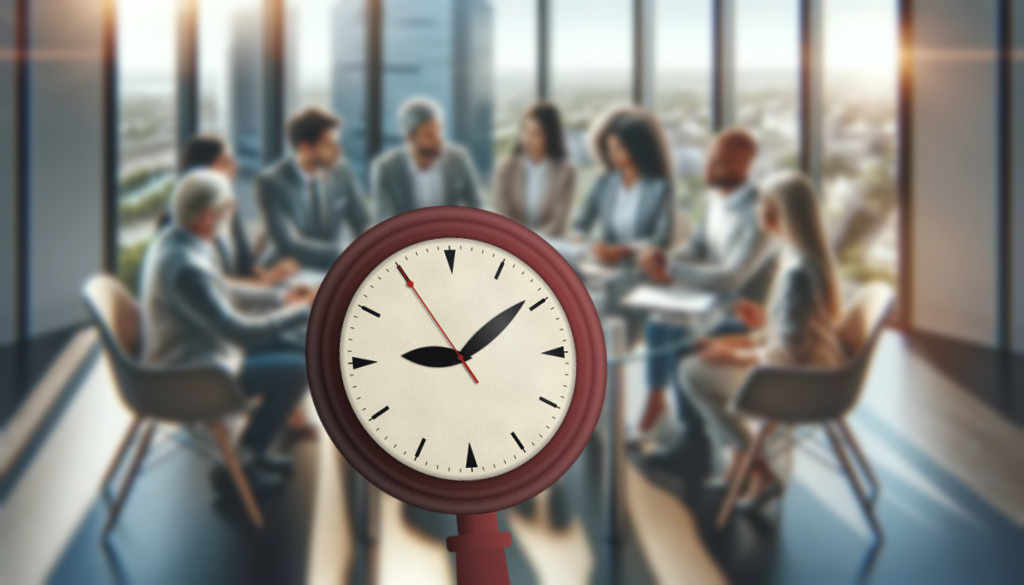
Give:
9h08m55s
